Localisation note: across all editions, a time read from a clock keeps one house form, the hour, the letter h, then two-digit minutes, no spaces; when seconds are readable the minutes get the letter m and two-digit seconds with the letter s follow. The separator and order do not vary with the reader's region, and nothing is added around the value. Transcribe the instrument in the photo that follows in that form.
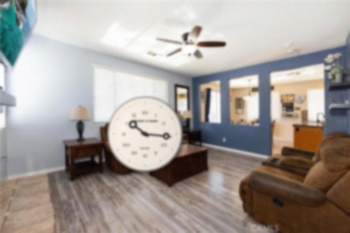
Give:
10h16
